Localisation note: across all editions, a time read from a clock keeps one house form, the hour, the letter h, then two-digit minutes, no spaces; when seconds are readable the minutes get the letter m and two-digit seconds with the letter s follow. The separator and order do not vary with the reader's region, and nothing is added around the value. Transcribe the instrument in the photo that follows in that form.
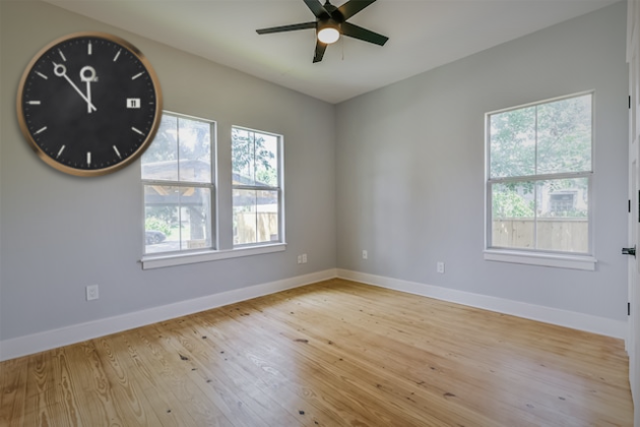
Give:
11h53
